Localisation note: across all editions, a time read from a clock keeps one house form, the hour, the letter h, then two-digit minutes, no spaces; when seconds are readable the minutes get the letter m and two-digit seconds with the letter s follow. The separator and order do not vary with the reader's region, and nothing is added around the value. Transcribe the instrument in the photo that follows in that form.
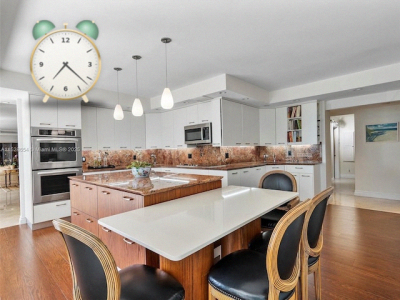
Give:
7h22
